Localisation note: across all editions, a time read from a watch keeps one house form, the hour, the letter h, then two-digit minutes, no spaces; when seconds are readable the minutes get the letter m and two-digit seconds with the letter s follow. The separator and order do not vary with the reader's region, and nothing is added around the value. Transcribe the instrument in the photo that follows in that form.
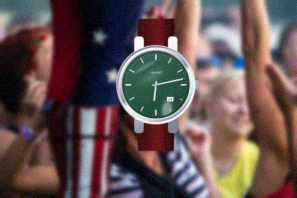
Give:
6h13
